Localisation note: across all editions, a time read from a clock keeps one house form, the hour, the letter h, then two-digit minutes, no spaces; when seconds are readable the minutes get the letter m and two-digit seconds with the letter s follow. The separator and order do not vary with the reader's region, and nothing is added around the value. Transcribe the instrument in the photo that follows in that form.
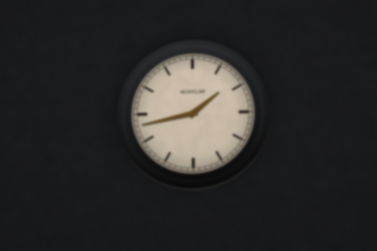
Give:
1h43
